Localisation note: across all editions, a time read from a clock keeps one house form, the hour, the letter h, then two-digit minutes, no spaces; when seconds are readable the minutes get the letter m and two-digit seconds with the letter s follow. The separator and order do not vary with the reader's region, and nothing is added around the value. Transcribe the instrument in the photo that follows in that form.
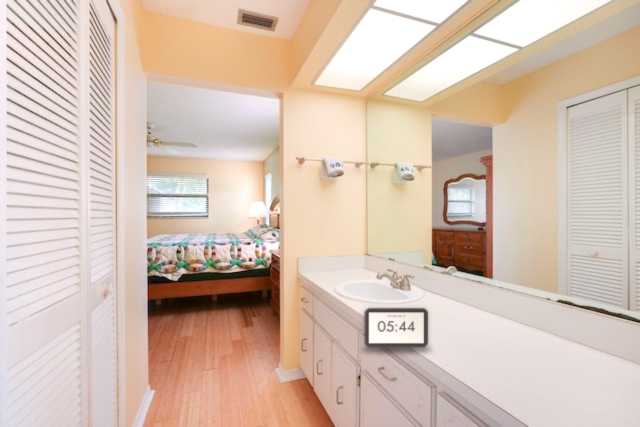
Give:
5h44
